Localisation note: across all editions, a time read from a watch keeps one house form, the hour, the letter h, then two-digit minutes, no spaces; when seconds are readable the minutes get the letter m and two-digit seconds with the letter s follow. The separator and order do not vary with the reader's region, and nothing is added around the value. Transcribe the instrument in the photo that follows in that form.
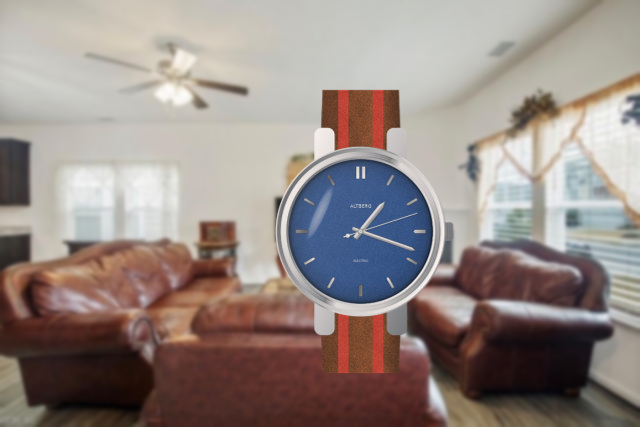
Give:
1h18m12s
